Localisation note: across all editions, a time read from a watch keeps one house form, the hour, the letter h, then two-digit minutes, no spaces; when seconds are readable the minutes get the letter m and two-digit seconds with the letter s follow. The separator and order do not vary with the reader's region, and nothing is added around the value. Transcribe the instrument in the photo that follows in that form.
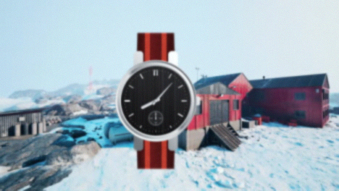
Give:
8h07
